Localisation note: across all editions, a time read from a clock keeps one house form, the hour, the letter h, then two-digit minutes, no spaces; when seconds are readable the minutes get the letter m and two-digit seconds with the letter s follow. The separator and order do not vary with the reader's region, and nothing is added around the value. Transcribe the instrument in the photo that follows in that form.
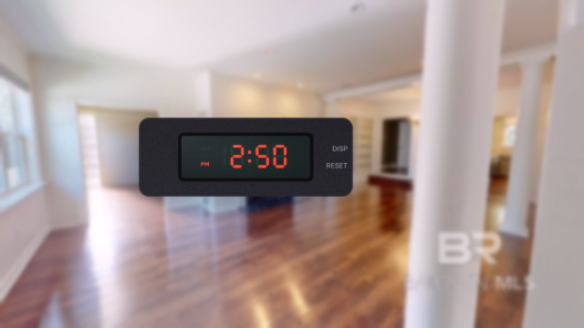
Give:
2h50
